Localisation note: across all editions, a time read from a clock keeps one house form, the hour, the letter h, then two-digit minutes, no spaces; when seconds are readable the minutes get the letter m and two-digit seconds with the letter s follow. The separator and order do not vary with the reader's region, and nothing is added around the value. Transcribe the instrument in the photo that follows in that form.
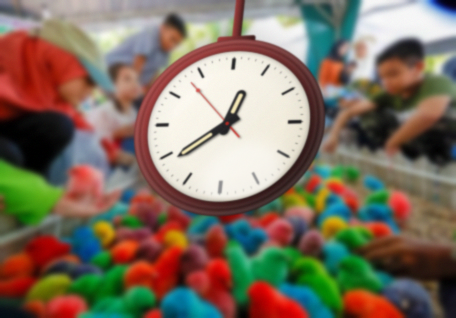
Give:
12h38m53s
